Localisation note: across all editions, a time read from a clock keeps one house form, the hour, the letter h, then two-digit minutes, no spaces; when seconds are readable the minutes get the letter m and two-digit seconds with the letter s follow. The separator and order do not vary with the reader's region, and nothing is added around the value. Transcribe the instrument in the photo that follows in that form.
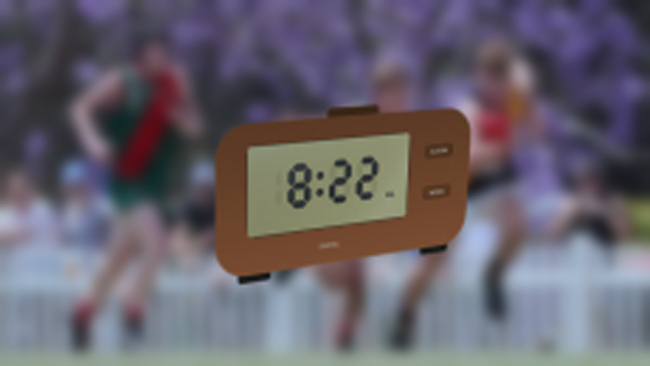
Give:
8h22
